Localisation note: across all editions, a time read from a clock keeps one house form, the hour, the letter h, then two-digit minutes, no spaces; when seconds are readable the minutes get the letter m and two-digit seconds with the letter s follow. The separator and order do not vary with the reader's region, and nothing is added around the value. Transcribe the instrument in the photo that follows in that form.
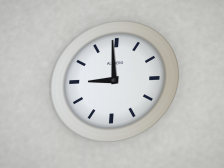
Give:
8h59
